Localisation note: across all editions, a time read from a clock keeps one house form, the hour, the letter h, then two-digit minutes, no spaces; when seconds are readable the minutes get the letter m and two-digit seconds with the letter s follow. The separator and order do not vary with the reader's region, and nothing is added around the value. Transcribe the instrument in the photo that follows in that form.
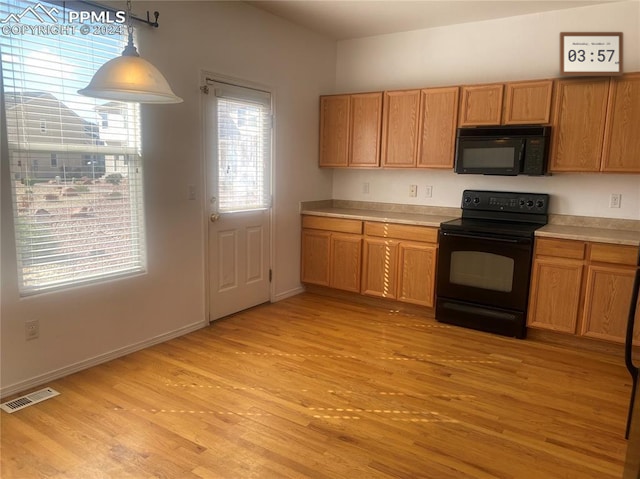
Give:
3h57
